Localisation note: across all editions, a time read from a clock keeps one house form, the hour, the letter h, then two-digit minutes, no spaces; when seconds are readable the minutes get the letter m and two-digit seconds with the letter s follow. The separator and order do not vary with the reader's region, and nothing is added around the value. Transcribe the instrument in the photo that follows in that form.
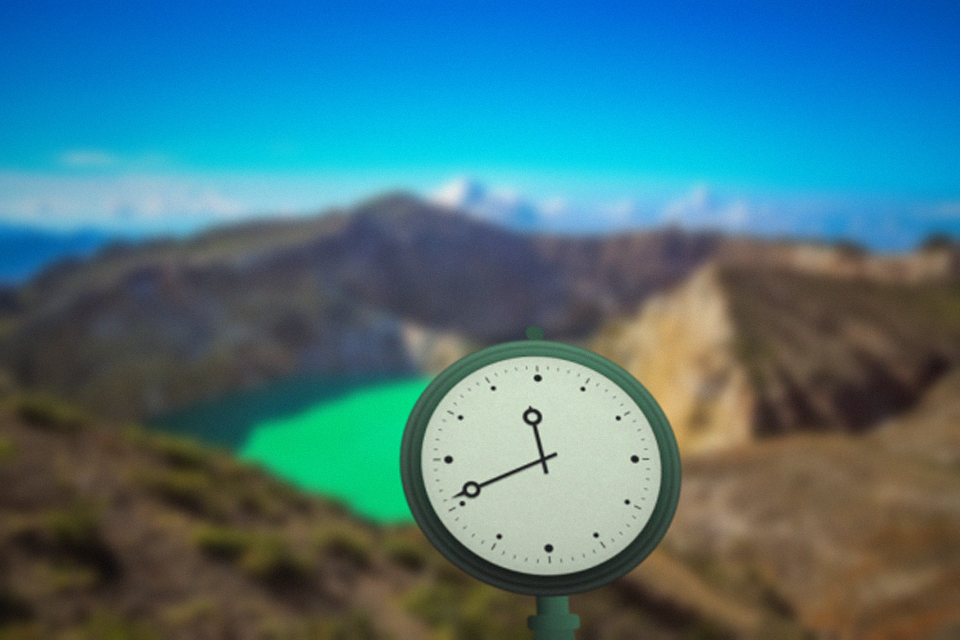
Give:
11h41
